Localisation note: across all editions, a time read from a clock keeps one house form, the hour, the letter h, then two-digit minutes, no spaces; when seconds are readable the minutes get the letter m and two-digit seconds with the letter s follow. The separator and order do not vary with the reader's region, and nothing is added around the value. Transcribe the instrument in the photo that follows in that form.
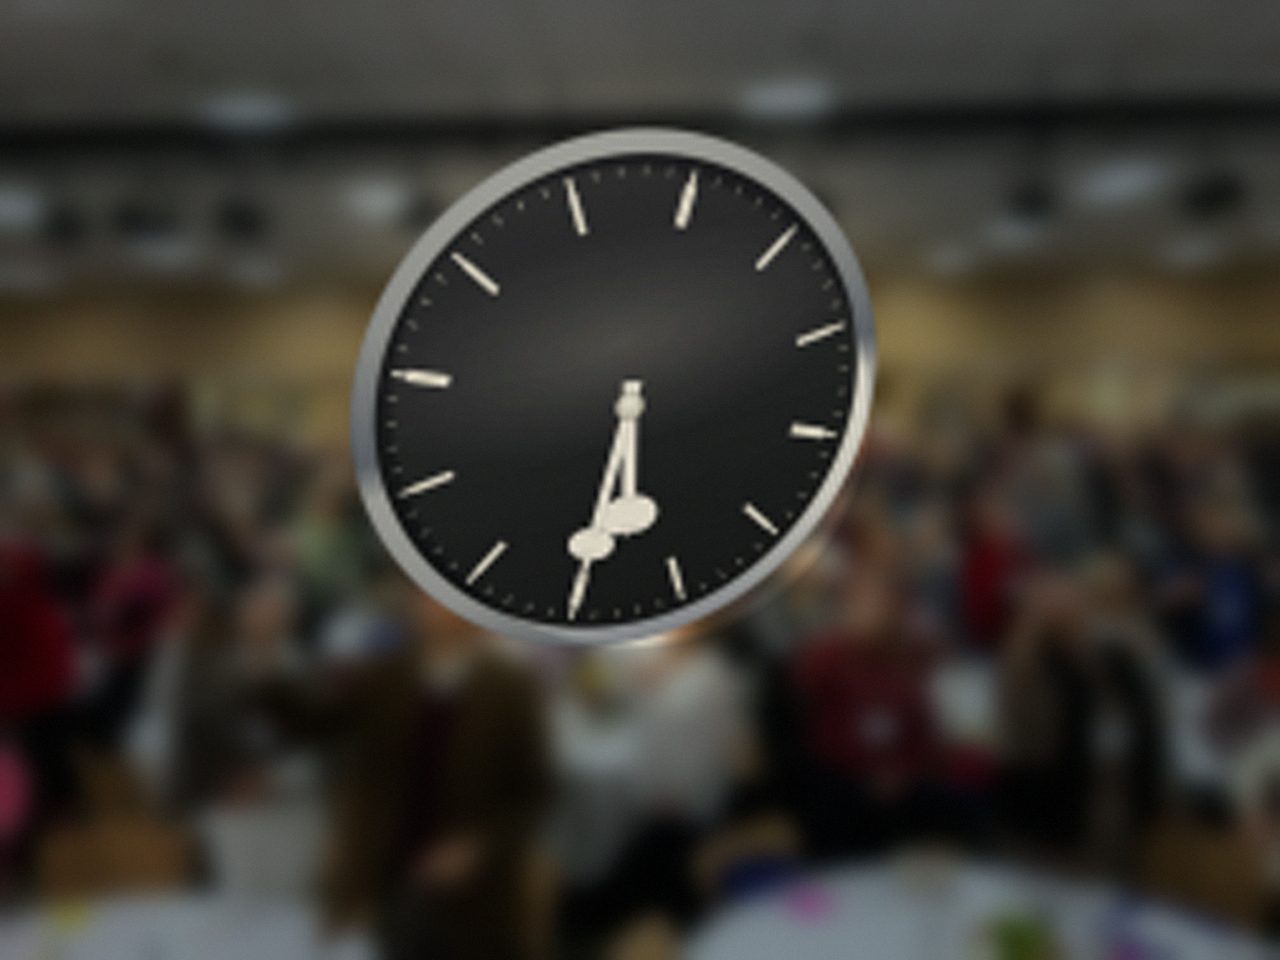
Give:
5h30
